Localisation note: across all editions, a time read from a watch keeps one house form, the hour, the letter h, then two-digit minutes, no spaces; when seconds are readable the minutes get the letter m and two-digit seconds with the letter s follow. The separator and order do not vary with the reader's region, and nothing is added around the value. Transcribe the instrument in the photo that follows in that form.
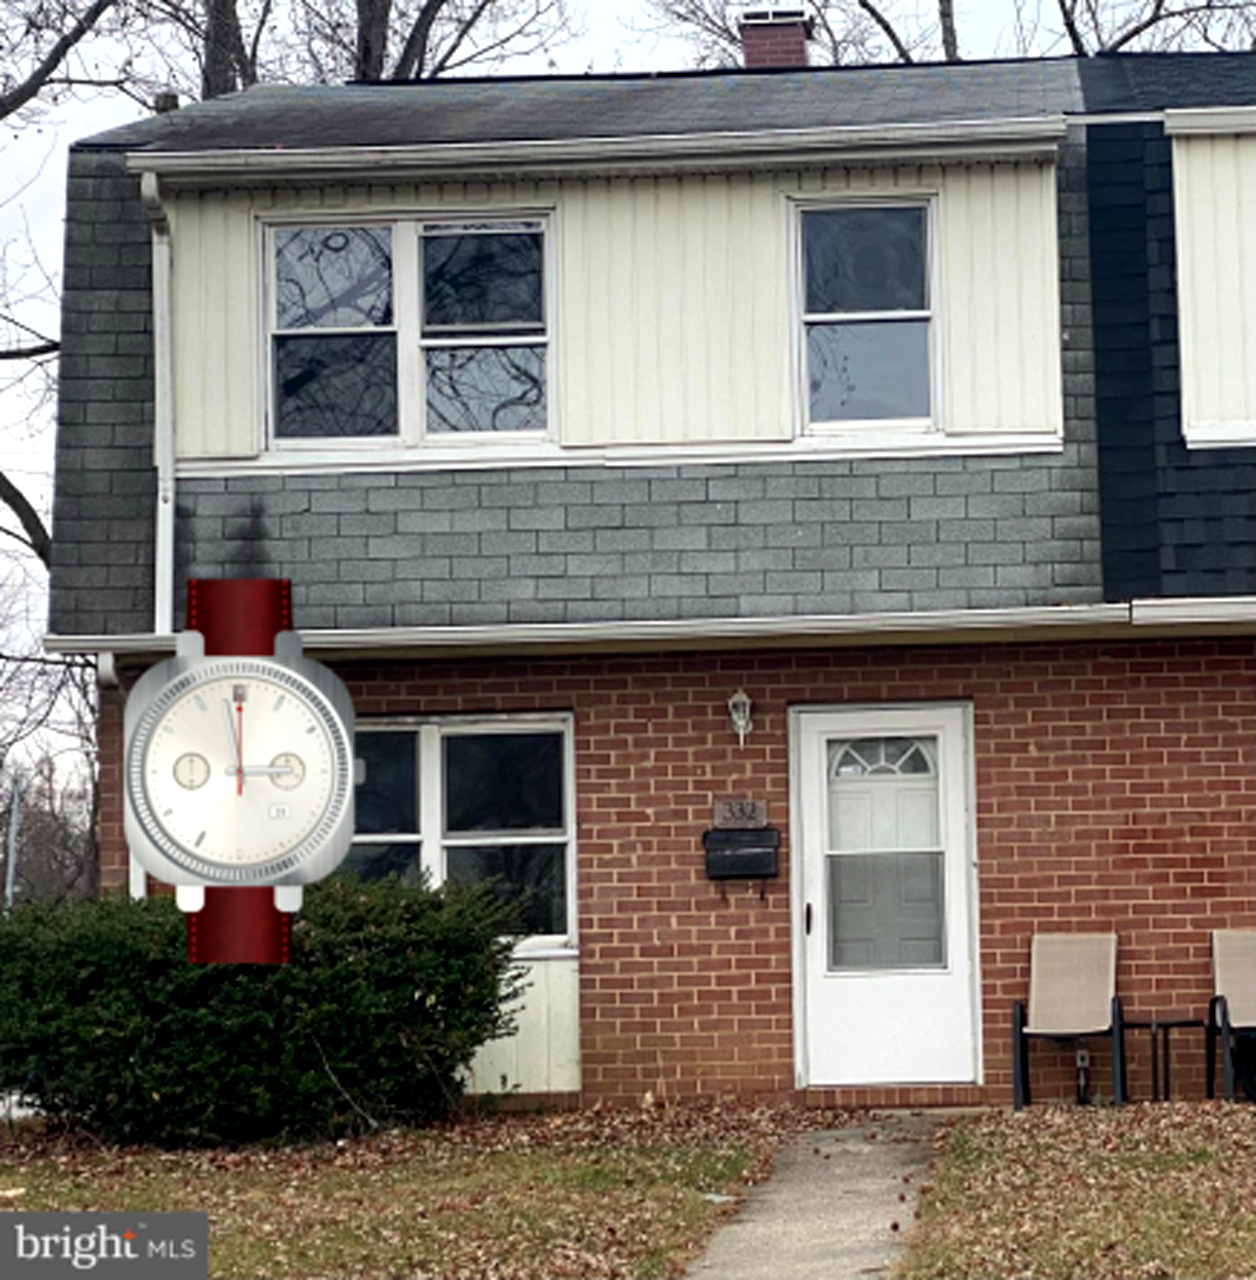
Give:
2h58
